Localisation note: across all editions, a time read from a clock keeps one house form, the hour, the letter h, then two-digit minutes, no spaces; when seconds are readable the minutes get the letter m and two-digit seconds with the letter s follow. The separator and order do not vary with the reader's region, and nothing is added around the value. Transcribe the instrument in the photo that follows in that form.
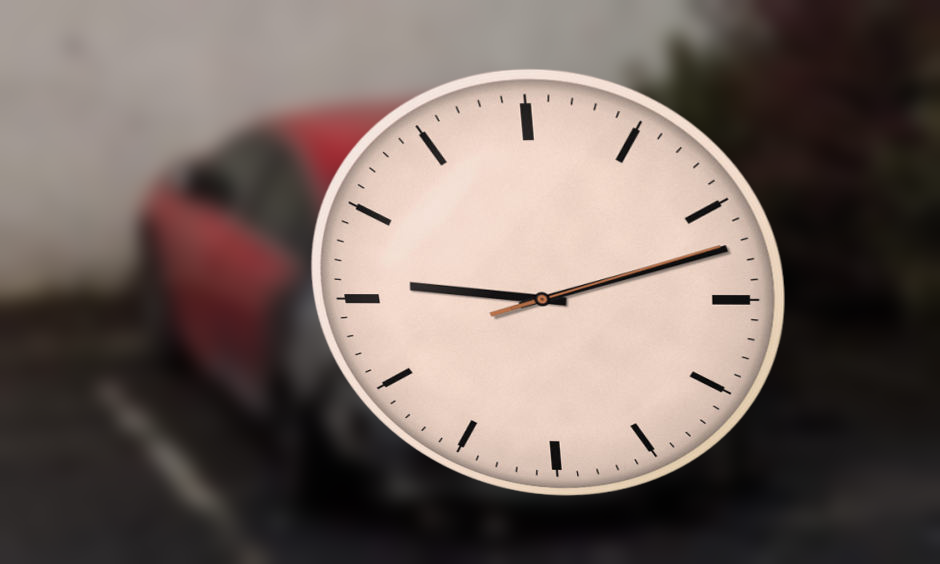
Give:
9h12m12s
